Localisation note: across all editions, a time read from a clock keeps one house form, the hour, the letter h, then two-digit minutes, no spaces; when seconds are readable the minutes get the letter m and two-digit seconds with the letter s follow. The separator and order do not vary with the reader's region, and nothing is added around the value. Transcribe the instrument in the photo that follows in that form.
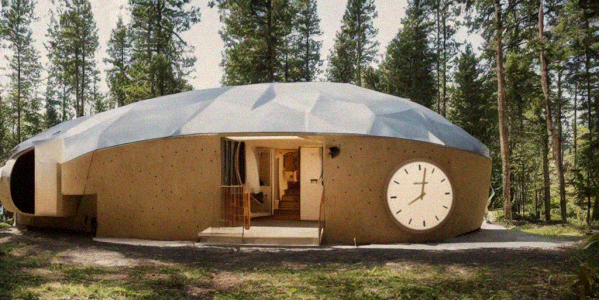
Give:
8h02
